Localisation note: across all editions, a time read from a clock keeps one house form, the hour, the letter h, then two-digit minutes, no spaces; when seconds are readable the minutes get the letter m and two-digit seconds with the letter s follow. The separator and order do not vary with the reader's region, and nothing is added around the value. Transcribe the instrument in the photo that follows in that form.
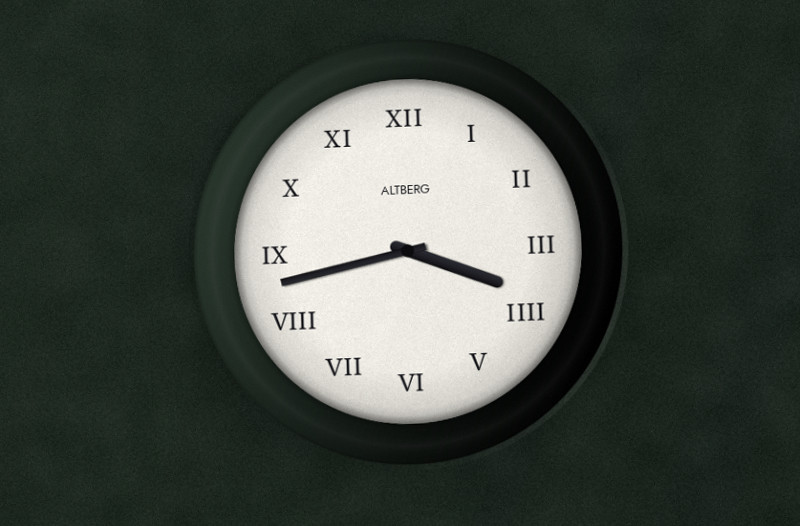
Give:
3h43
